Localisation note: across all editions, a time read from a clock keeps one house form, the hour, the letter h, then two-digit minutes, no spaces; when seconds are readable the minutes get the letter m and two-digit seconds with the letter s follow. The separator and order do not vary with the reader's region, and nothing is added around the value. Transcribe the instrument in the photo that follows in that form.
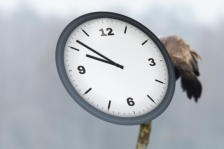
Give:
9h52
